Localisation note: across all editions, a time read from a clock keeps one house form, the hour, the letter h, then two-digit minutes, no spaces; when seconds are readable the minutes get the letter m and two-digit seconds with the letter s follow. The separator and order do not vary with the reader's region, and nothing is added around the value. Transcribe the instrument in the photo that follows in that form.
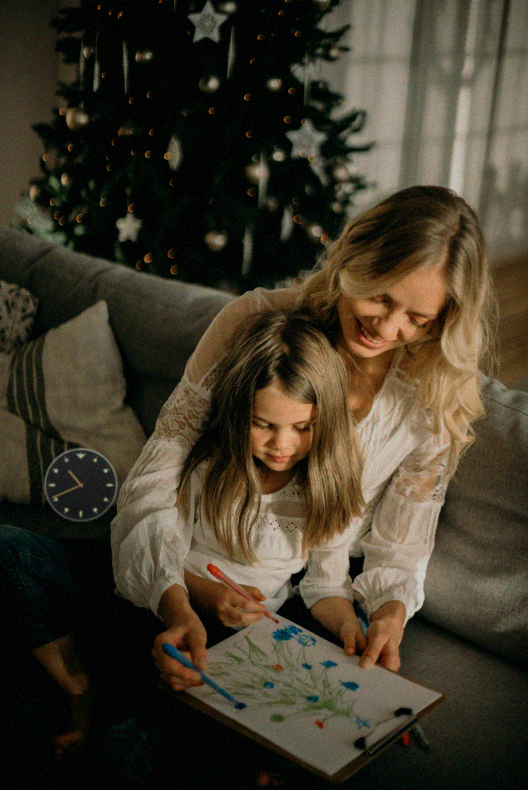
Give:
10h41
